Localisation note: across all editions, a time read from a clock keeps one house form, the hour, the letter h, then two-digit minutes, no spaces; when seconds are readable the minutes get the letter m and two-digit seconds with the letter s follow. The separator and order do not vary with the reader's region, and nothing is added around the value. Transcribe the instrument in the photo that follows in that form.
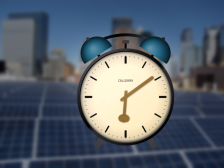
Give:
6h09
